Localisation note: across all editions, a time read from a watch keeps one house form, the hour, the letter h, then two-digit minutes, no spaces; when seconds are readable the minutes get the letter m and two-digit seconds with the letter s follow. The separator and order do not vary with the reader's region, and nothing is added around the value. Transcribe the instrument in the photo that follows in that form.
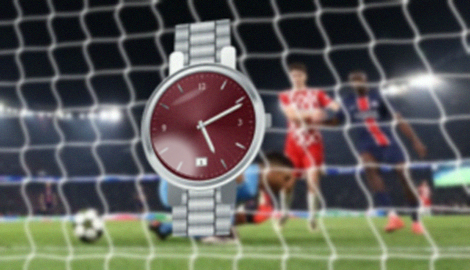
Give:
5h11
